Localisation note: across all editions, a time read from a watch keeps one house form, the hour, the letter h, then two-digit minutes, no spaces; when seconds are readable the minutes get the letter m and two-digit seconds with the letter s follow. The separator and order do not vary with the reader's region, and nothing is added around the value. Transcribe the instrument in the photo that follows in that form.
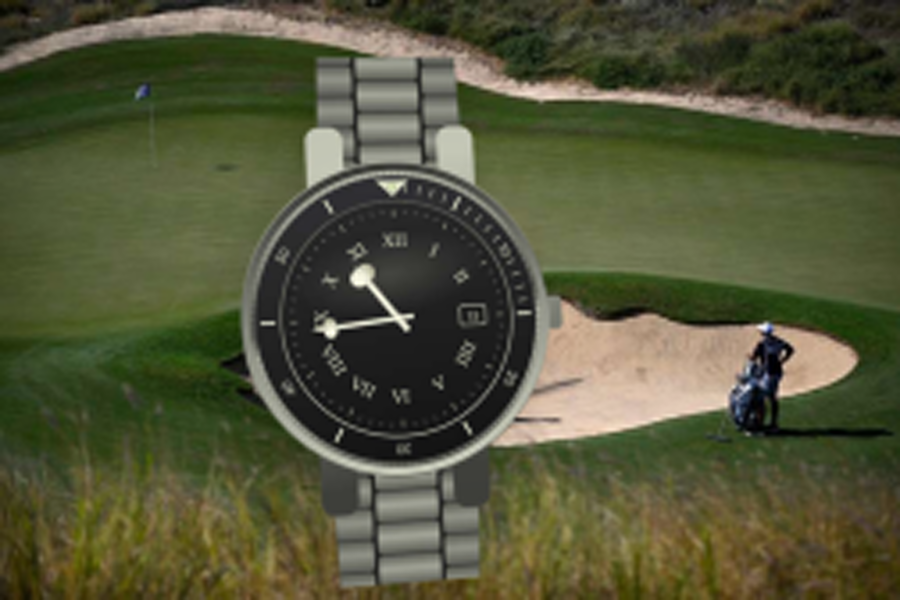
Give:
10h44
